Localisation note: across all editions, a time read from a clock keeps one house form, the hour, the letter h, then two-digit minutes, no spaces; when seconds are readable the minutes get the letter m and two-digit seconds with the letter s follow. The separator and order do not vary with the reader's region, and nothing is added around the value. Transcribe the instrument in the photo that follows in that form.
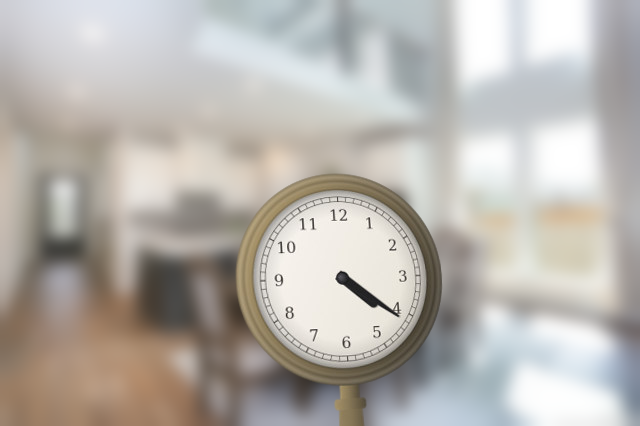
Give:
4h21
